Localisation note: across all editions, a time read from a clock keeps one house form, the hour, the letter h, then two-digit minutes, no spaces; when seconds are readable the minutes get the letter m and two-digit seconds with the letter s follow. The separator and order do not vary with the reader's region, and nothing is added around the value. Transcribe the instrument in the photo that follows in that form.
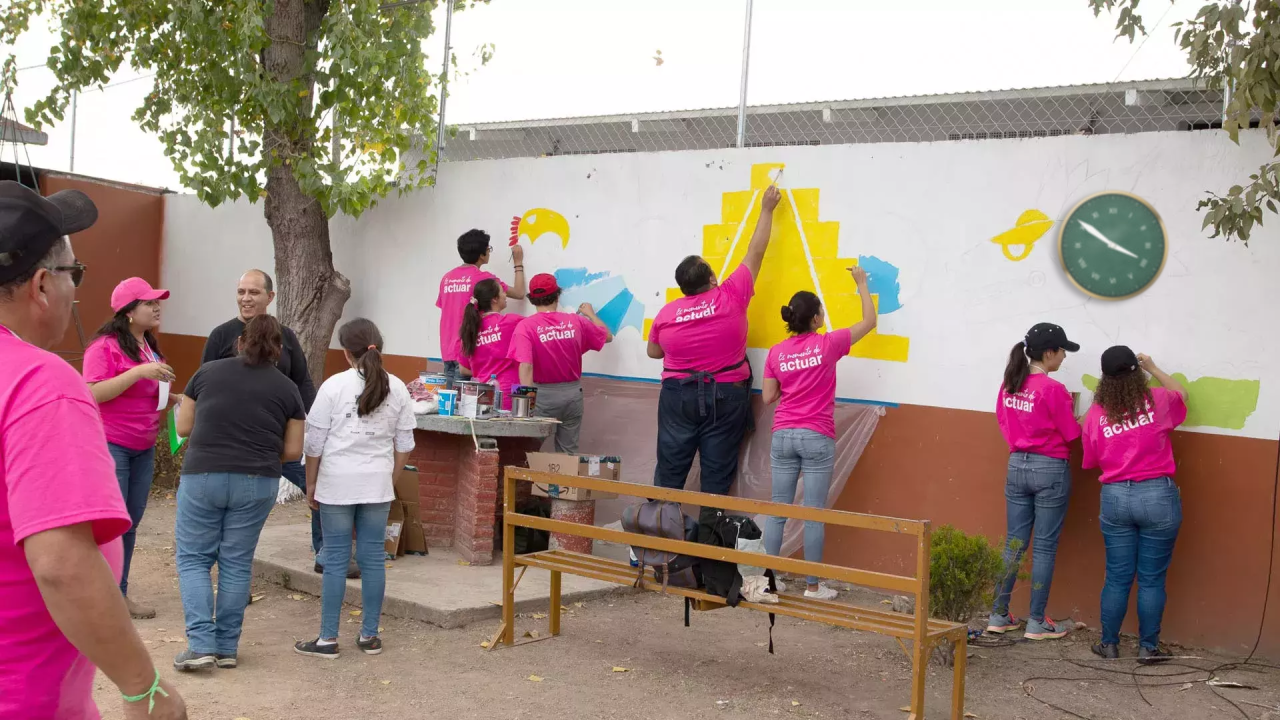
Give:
3h51
